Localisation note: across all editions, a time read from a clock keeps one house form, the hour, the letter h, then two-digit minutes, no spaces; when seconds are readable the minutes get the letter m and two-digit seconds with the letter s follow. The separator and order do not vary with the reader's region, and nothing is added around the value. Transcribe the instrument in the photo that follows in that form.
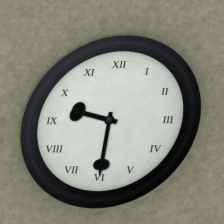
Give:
9h30
